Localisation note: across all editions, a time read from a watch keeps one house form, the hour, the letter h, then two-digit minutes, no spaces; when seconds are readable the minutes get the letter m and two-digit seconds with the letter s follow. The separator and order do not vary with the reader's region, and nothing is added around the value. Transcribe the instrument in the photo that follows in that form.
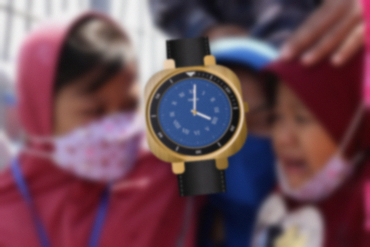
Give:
4h01
